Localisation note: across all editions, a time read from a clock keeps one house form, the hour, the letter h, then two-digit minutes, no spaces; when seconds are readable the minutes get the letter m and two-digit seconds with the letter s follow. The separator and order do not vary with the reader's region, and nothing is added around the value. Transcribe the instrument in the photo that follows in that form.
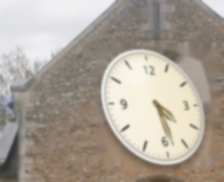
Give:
4h28
